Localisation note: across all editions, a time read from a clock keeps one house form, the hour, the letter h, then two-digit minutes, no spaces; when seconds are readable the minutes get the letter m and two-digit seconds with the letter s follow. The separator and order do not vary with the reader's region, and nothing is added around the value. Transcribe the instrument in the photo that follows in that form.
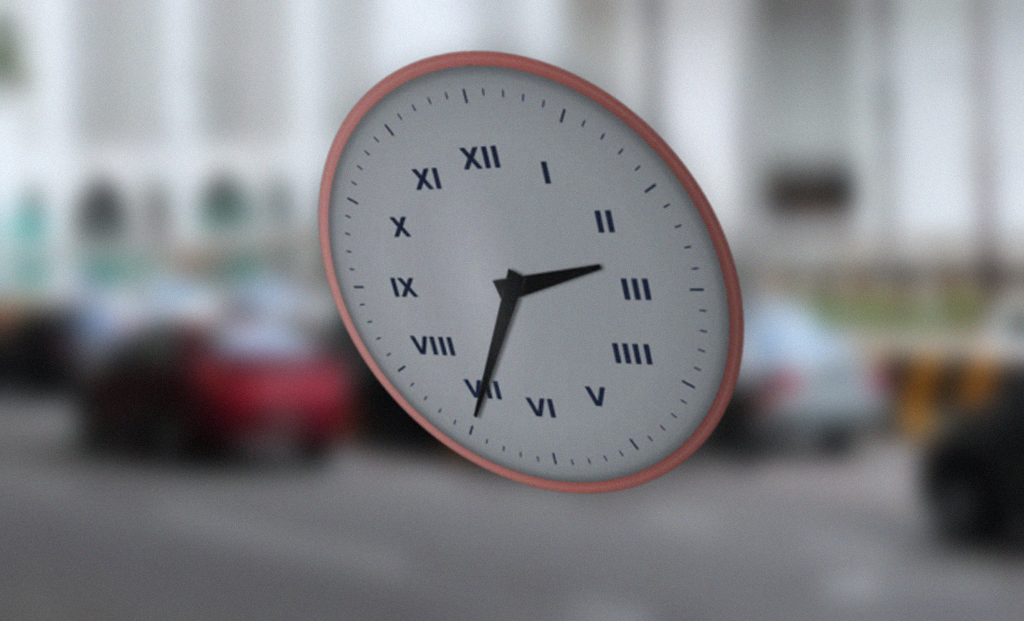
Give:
2h35
